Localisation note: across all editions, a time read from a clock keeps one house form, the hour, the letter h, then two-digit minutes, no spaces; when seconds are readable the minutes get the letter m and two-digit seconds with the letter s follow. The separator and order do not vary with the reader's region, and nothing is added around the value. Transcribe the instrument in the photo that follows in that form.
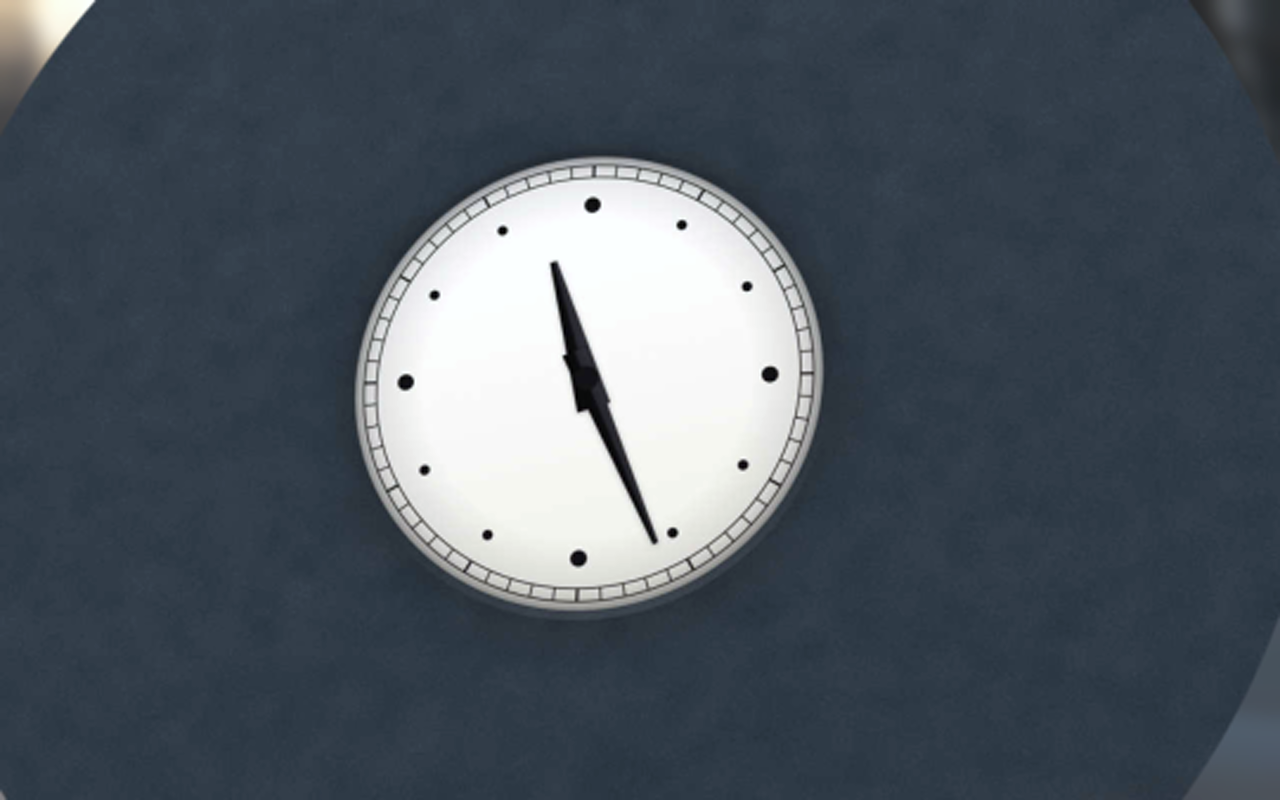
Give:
11h26
